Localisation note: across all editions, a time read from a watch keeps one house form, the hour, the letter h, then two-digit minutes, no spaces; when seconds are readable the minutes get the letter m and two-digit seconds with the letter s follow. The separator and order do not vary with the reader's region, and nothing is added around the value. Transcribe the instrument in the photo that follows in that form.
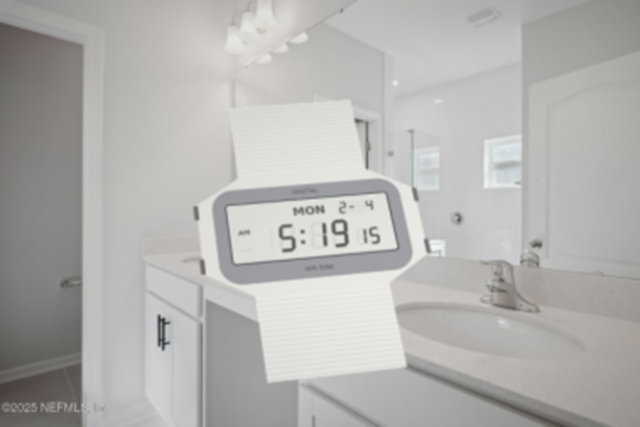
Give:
5h19m15s
